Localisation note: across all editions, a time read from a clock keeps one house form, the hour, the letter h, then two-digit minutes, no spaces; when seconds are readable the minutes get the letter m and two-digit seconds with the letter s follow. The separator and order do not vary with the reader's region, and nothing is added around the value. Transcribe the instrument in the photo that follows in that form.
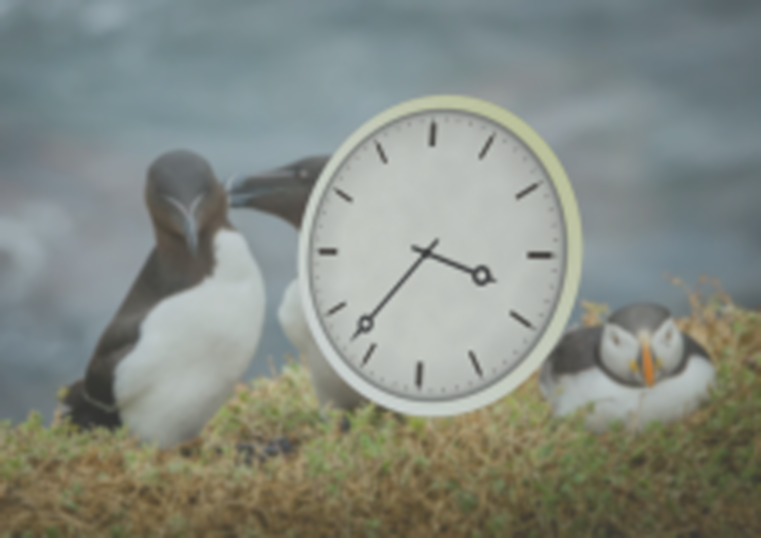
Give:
3h37
